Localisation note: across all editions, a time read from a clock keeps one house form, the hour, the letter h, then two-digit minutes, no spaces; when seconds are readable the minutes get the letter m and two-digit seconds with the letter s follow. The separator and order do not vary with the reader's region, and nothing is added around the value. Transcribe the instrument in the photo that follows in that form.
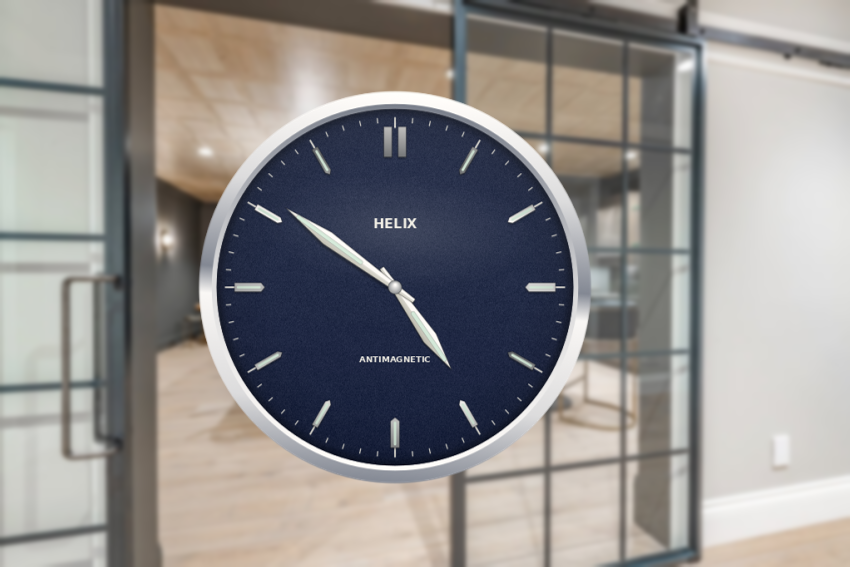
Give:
4h51
